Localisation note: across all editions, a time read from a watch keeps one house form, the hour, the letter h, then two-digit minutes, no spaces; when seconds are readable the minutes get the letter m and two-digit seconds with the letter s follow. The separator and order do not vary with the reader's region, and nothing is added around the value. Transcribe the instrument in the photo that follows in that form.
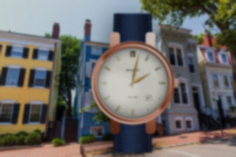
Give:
2h02
